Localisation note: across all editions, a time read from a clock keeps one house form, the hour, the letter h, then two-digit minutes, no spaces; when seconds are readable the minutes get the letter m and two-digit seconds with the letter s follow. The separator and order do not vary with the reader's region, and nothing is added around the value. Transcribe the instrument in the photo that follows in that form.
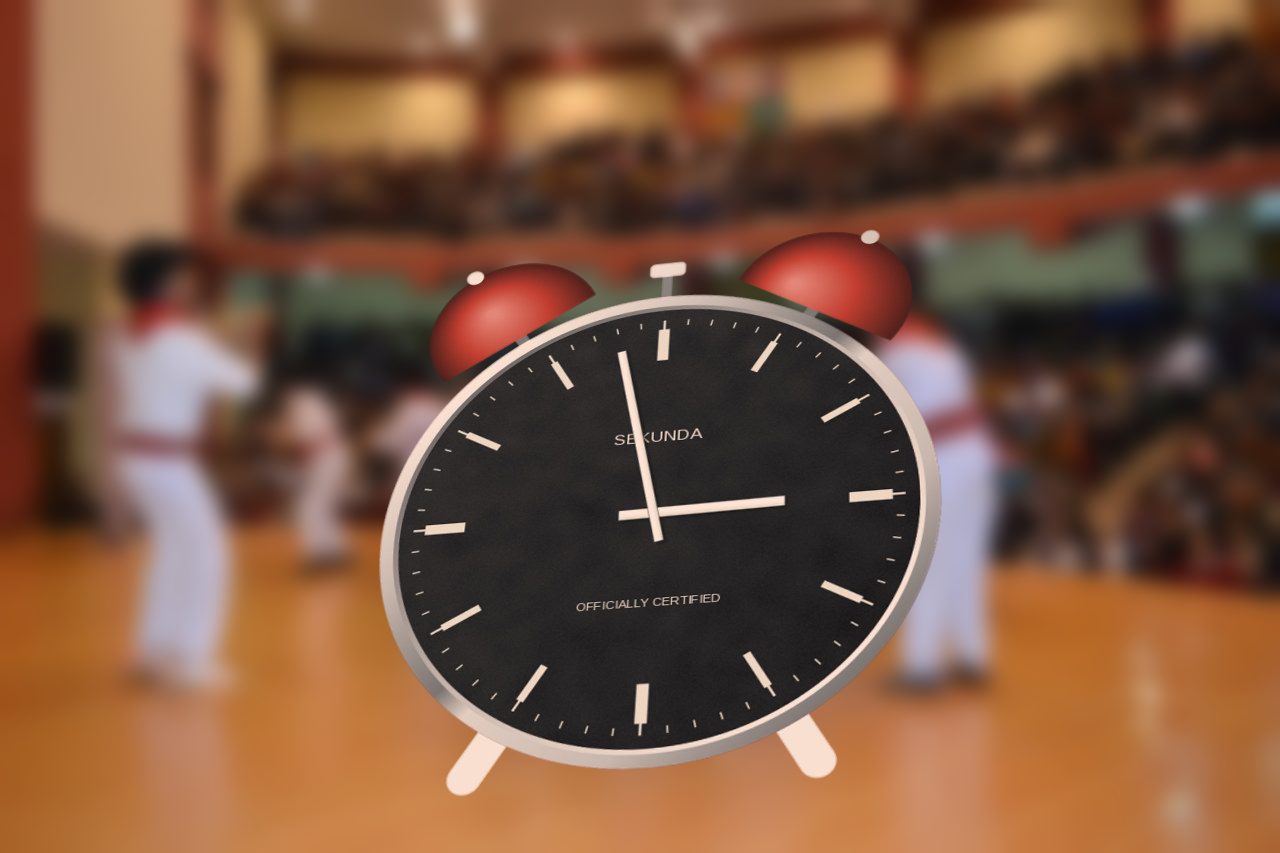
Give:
2h58
